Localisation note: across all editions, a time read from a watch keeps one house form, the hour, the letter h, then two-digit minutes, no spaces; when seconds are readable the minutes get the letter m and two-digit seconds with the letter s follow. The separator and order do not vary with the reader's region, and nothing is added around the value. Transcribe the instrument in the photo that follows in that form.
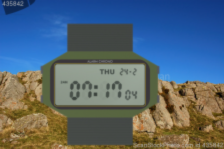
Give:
7h17m04s
